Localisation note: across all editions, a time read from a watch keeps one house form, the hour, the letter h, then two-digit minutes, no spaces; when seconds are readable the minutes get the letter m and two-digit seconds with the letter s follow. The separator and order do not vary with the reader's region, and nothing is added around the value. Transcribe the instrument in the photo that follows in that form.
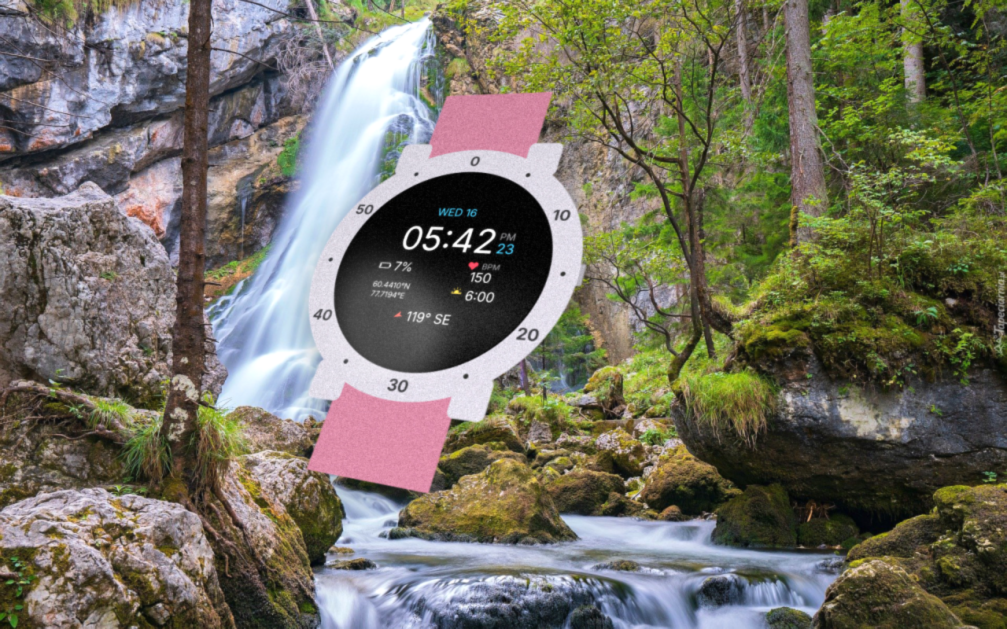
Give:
5h42m23s
